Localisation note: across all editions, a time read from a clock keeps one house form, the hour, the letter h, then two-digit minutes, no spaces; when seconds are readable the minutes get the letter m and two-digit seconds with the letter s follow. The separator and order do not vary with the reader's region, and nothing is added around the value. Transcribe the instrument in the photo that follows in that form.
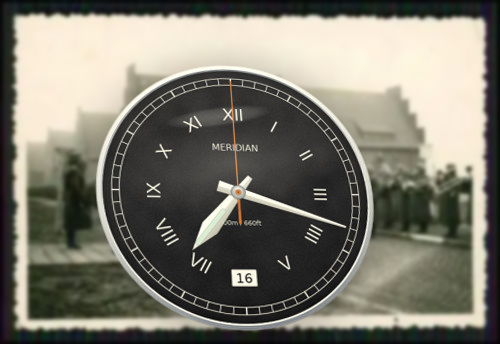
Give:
7h18m00s
